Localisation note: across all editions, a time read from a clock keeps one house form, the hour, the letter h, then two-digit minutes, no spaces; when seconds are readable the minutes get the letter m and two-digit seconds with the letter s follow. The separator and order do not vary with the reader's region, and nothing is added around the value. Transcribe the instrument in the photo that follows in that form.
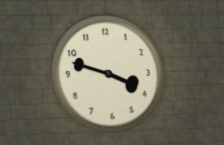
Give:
3h48
